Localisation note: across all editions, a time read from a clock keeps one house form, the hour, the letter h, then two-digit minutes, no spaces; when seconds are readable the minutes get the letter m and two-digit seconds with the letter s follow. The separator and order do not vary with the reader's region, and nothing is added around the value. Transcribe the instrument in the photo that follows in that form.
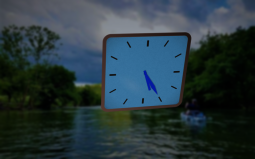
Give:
5h25
